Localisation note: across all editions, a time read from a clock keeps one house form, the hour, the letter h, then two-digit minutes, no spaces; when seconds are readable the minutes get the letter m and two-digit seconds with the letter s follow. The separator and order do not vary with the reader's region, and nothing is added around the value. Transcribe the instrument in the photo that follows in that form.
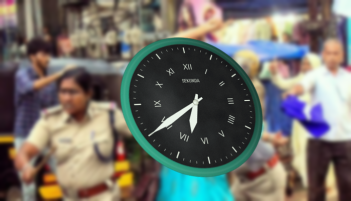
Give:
6h40
